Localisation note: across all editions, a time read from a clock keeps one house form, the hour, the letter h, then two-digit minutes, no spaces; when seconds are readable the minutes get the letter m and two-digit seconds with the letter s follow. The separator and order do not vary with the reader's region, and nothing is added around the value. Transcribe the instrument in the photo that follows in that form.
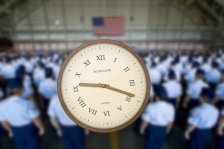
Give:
9h19
